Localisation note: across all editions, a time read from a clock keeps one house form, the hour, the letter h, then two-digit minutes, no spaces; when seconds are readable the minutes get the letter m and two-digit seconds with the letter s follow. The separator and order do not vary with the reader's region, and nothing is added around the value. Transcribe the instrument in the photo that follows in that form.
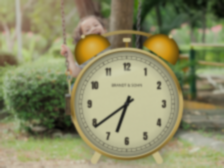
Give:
6h39
